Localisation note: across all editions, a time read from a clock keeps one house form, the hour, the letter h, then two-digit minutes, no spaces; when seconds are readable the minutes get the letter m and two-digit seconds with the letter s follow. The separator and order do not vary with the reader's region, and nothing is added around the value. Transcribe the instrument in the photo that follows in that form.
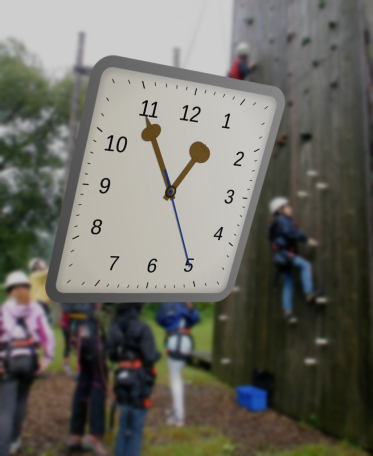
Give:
12h54m25s
